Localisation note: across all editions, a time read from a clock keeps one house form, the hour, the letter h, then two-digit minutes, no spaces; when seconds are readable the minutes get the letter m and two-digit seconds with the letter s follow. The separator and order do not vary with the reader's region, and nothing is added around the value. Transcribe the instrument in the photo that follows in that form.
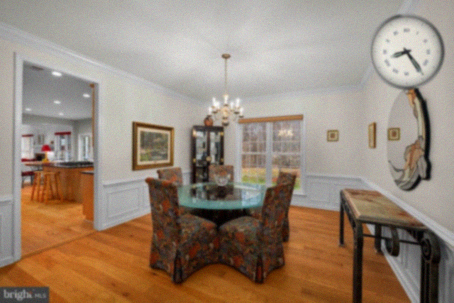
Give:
8h24
